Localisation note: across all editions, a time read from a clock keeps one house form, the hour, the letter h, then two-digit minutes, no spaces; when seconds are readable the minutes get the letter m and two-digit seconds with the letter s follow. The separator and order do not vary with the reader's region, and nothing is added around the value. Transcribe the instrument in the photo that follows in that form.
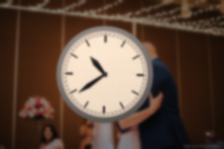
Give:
10h39
